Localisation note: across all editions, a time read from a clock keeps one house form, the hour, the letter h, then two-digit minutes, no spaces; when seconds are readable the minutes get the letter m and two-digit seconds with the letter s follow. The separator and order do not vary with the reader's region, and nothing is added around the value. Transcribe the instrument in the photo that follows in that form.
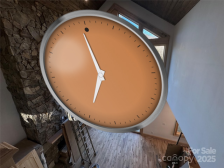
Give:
6h59
